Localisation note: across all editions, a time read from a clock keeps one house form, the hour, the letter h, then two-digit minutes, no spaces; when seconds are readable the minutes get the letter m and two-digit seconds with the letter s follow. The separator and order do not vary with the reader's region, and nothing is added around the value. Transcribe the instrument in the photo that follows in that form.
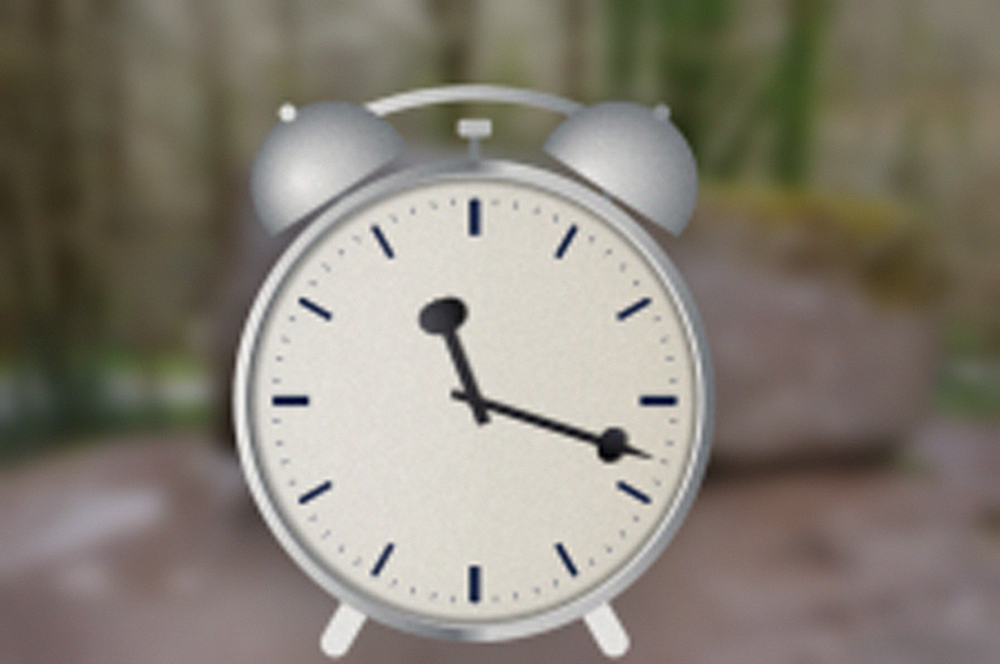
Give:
11h18
